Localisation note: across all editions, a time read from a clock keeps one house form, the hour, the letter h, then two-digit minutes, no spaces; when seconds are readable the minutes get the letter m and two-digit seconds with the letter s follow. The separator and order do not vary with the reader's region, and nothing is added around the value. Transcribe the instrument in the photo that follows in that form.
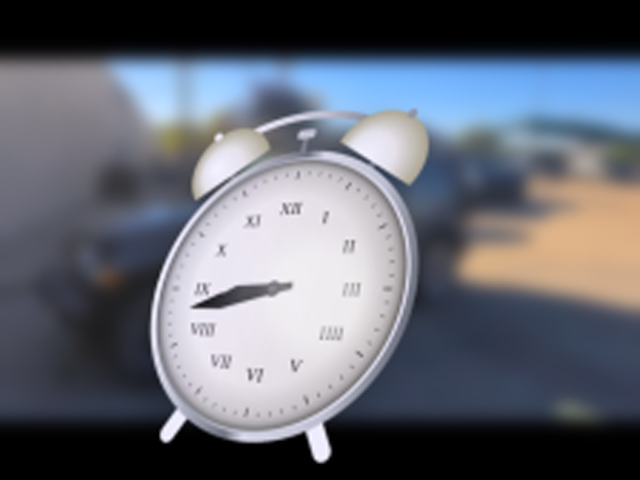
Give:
8h43
